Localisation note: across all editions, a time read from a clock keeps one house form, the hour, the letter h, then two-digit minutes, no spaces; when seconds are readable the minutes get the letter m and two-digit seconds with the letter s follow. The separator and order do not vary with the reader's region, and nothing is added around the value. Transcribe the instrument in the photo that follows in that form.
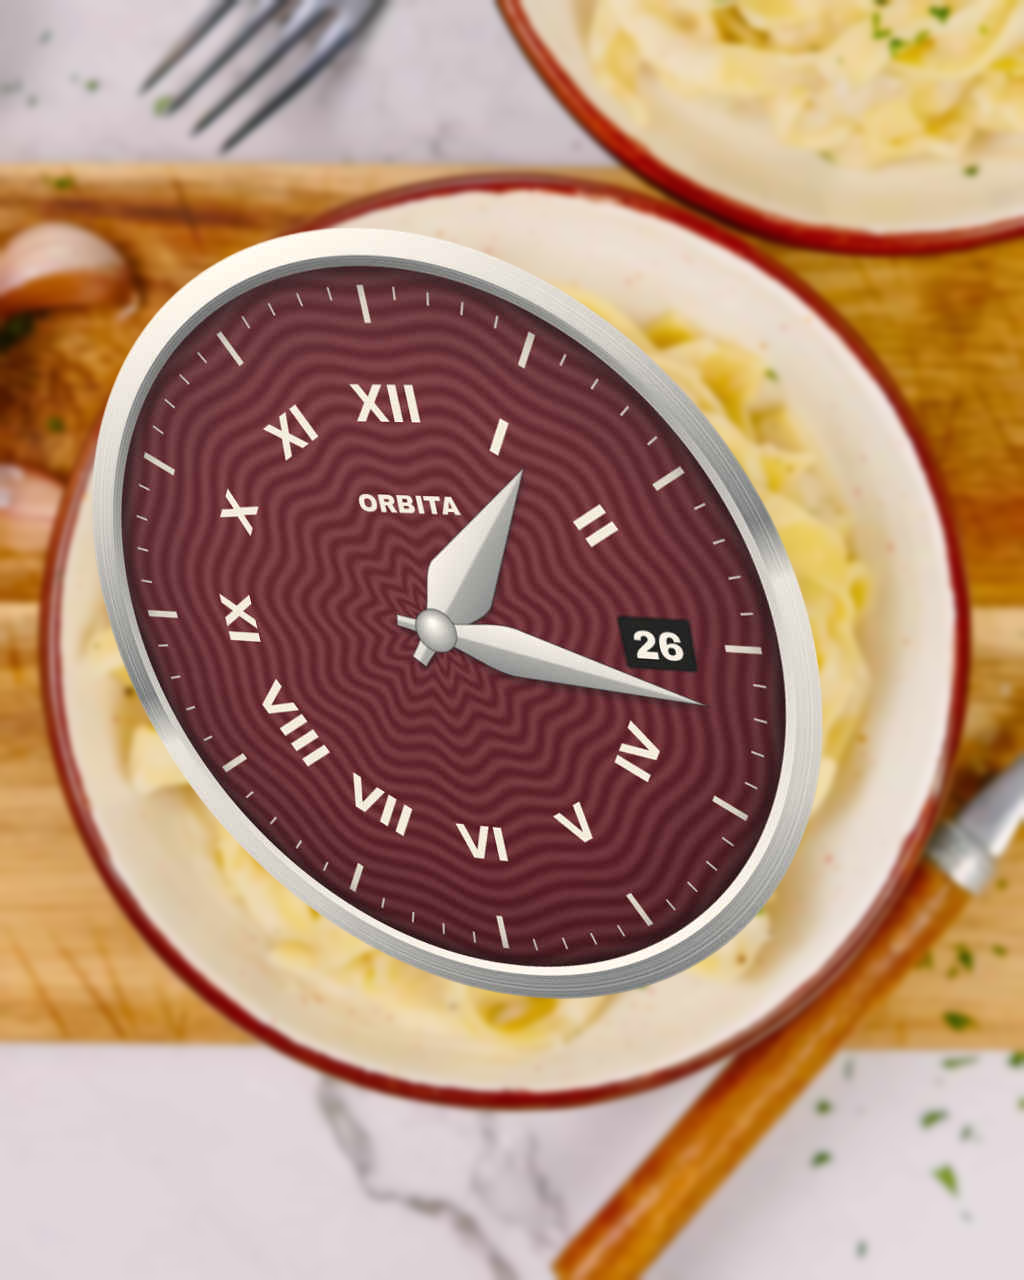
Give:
1h17
